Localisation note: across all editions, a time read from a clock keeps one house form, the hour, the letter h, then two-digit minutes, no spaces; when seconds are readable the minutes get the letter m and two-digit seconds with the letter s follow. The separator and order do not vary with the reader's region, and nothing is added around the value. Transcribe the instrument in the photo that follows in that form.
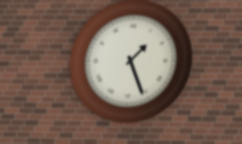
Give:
1h26
